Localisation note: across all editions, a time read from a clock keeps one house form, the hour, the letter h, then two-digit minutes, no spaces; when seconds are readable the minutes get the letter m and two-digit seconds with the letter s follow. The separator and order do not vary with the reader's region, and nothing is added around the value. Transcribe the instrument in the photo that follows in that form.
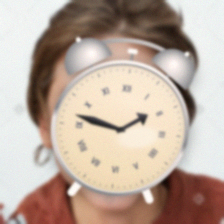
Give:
1h47
